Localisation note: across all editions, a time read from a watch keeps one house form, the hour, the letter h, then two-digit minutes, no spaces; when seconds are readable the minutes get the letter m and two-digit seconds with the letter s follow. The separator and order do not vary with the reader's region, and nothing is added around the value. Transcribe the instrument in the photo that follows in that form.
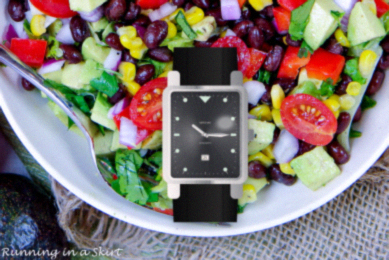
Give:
10h15
